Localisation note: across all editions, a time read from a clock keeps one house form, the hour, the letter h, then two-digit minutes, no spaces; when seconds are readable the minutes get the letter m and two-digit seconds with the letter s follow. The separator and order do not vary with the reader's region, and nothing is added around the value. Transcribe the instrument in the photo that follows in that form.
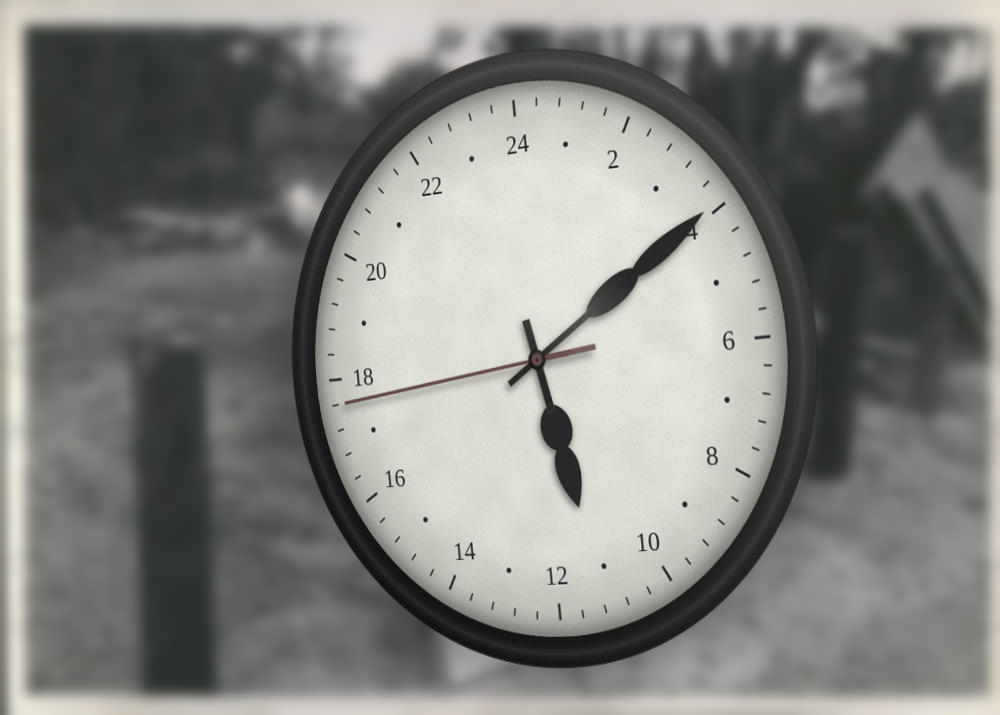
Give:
11h09m44s
